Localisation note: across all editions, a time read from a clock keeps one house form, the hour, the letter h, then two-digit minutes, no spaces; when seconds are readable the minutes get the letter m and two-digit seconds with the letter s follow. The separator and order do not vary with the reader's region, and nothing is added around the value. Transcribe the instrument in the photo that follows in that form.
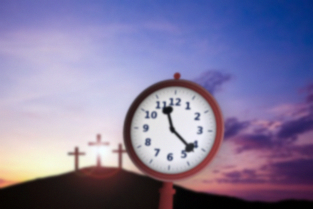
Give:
11h22
